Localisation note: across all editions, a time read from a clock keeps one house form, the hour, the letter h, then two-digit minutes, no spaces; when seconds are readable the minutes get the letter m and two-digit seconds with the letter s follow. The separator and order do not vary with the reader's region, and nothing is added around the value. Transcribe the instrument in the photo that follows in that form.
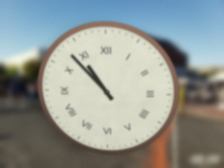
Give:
10h53
